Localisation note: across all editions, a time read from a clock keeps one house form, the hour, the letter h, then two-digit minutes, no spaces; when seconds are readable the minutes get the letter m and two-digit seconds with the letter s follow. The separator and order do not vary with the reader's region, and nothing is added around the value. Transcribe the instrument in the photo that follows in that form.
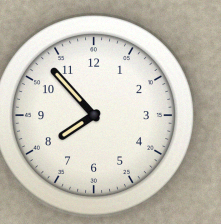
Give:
7h53
